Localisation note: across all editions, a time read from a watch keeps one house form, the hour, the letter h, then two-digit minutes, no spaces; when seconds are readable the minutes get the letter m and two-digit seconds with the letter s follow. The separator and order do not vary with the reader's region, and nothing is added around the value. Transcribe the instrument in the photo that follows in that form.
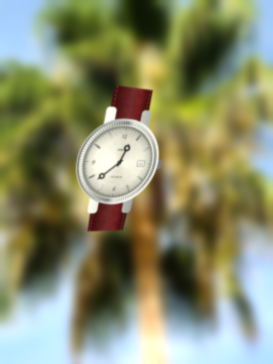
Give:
12h38
